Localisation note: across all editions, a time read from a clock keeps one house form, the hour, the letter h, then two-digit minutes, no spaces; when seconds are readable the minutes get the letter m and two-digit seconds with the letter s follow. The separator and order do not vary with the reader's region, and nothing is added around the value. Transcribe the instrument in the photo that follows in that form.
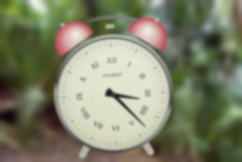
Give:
3h23
